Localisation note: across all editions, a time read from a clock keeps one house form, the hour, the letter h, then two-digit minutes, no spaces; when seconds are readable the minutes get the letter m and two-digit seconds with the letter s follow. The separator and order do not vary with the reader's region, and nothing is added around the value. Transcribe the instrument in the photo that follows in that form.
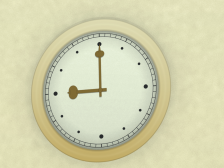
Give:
9h00
